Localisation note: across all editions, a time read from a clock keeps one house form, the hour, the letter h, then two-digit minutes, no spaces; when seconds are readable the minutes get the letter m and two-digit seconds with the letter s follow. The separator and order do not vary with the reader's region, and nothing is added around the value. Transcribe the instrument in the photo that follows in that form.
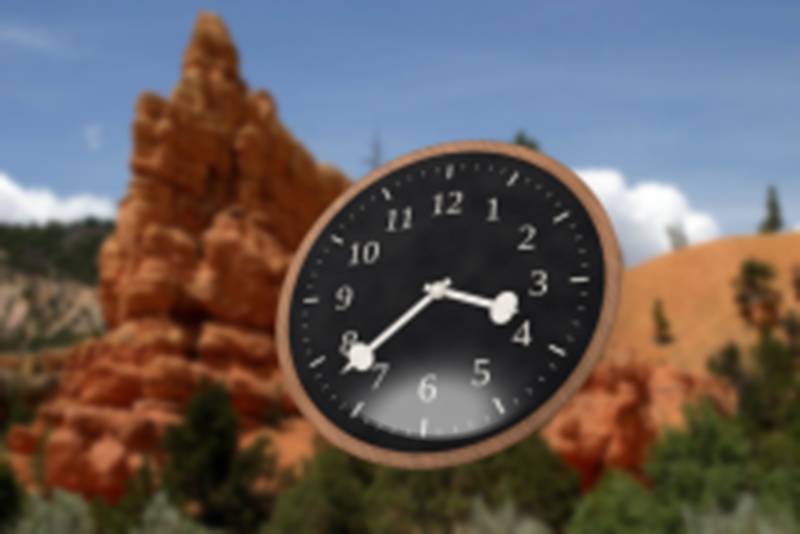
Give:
3h38
